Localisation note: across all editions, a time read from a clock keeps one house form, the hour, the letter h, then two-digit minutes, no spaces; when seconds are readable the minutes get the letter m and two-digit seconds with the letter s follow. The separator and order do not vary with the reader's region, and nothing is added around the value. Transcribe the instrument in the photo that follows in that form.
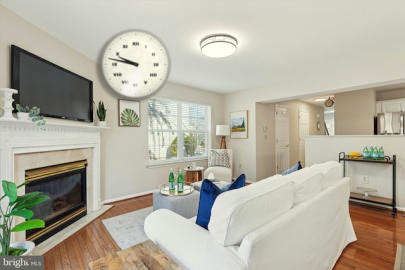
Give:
9h47
